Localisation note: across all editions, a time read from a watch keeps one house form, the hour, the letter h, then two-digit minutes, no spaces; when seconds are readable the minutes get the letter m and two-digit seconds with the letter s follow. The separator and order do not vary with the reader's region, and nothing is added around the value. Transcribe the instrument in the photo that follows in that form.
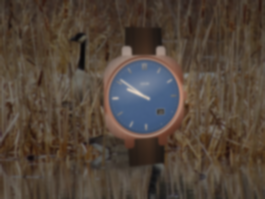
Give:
9h51
